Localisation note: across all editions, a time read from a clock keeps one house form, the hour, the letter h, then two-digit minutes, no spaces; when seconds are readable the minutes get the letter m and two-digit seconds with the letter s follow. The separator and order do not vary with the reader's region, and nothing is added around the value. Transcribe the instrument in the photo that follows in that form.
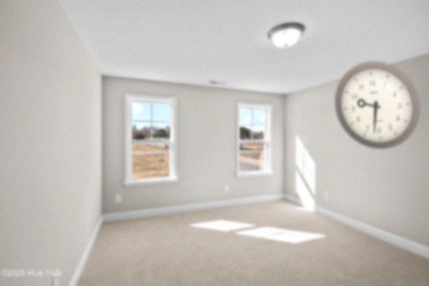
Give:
9h32
